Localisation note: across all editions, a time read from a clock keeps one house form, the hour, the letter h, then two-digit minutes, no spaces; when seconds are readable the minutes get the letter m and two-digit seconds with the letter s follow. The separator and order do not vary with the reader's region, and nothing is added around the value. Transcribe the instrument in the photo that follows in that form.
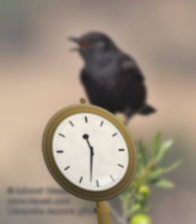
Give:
11h32
